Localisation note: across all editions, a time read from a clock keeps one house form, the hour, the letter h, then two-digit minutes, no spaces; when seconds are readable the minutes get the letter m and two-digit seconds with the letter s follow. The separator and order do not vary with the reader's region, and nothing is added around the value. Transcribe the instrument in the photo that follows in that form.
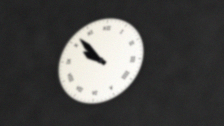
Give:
9h52
